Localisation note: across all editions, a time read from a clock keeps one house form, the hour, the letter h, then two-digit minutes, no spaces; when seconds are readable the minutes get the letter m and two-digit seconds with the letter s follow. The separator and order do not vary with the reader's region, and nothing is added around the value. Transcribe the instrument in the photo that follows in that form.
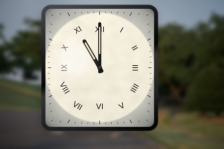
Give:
11h00
